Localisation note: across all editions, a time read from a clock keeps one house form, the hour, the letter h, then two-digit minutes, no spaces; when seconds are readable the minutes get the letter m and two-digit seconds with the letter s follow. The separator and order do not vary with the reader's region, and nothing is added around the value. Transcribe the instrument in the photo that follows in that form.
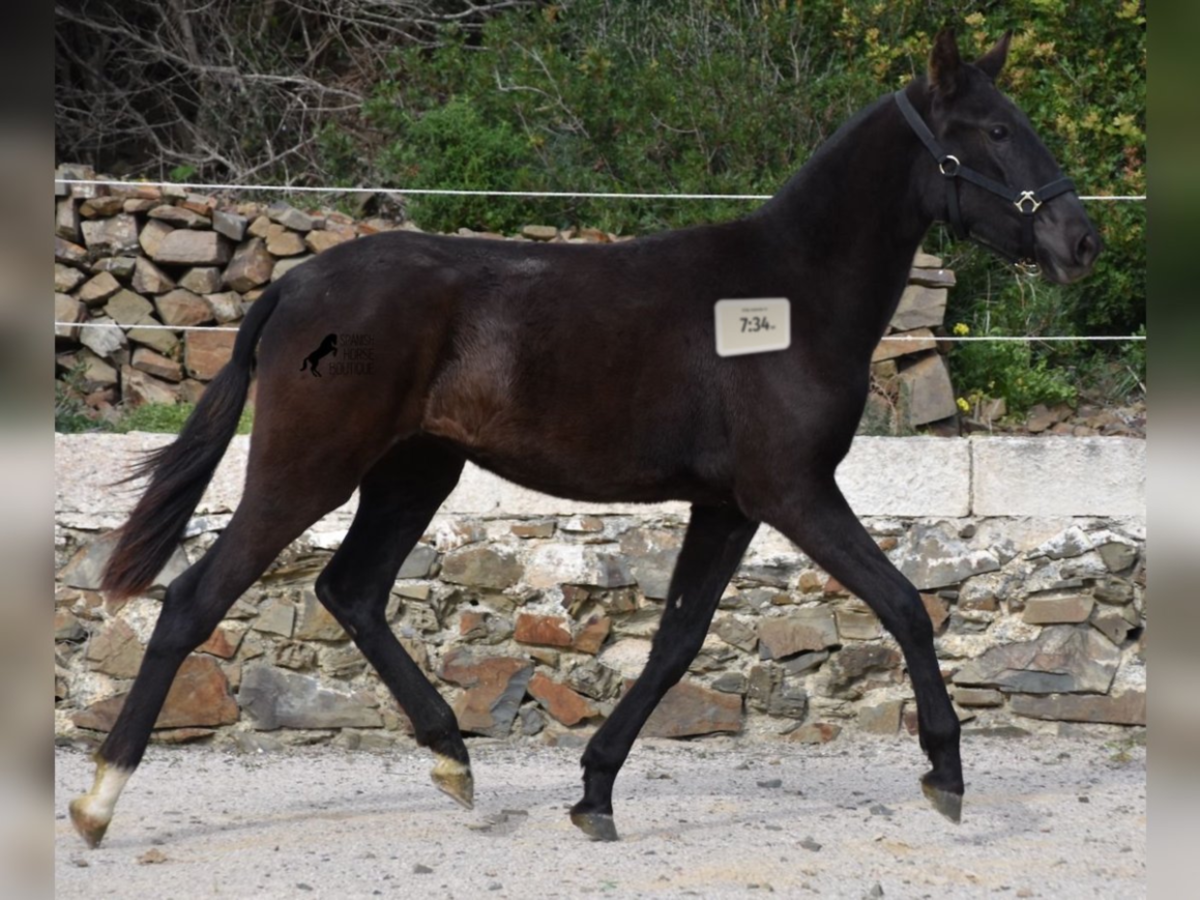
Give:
7h34
